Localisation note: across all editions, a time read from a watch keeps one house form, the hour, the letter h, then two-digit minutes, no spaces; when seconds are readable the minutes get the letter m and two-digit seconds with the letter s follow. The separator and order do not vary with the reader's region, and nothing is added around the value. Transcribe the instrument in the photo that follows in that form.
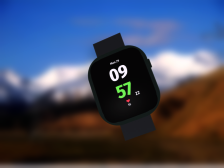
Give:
9h57
